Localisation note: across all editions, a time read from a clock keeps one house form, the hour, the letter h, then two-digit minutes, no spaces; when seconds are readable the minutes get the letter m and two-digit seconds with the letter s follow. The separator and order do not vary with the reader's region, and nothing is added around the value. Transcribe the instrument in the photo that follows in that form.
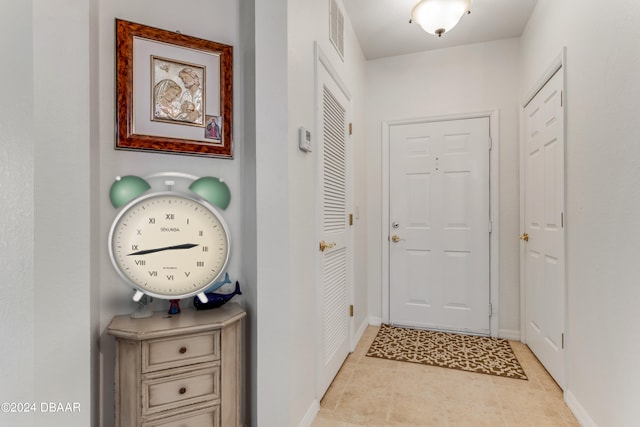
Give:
2h43
